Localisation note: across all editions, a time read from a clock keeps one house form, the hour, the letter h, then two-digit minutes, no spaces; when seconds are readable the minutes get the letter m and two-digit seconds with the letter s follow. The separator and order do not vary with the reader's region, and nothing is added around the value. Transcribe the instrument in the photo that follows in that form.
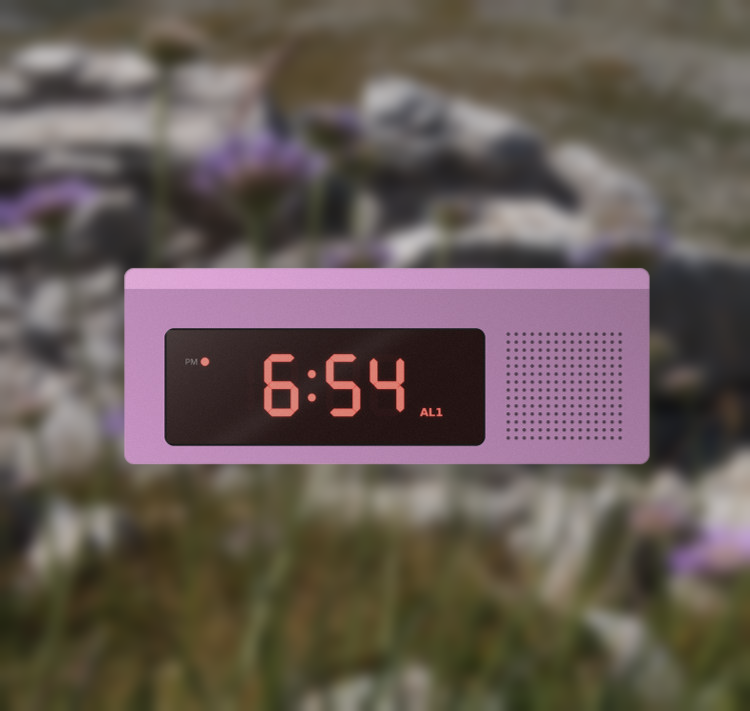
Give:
6h54
